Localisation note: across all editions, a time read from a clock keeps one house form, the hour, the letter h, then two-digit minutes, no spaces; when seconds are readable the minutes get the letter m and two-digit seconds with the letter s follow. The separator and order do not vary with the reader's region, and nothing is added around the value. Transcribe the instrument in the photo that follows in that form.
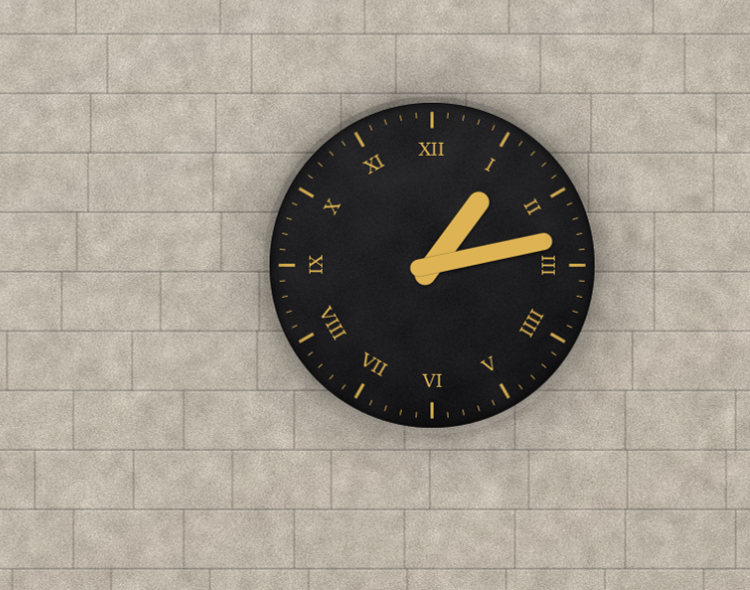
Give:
1h13
